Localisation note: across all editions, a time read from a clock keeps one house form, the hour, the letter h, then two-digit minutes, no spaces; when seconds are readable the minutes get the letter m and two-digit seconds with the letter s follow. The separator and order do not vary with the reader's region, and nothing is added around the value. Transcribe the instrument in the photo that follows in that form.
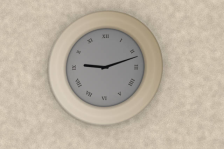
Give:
9h12
